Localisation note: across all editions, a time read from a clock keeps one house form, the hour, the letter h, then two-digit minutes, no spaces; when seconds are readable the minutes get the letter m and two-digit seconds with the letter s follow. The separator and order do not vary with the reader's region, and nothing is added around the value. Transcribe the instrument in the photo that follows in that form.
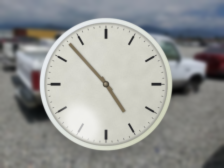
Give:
4h53
